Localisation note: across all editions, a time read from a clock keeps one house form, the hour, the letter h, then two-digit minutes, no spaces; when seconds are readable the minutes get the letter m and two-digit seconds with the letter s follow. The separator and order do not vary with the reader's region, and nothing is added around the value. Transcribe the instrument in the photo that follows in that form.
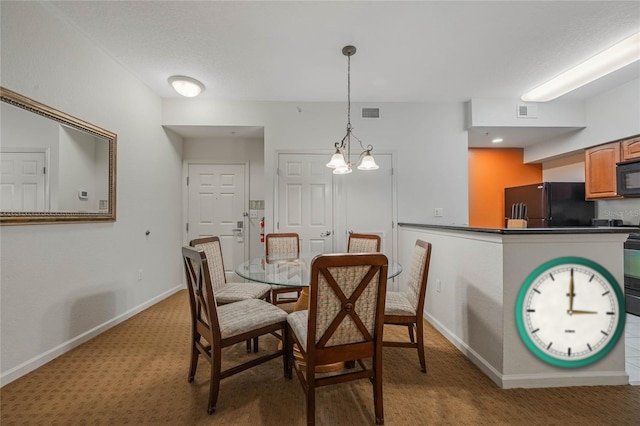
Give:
3h00
